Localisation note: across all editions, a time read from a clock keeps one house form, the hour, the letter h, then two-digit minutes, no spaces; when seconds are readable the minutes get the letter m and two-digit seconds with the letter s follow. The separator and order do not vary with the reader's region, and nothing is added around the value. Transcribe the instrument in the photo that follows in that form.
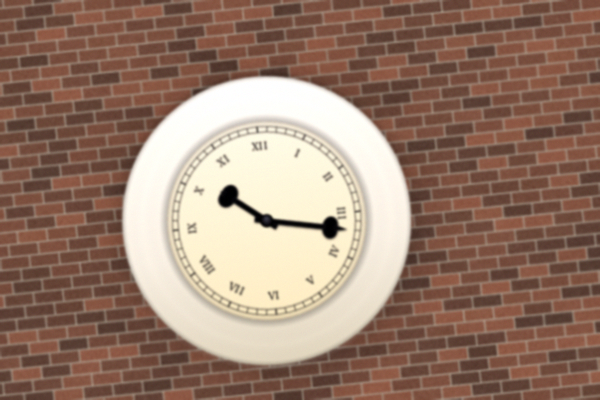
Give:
10h17
